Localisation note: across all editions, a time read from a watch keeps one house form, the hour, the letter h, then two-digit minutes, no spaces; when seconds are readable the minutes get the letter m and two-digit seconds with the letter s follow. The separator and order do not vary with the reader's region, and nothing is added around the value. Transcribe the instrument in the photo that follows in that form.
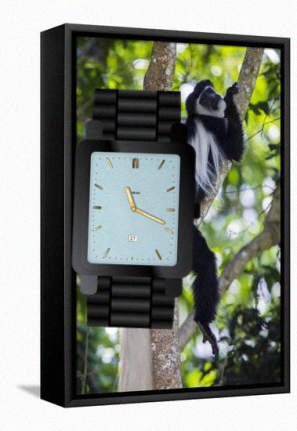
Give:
11h19
